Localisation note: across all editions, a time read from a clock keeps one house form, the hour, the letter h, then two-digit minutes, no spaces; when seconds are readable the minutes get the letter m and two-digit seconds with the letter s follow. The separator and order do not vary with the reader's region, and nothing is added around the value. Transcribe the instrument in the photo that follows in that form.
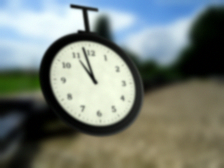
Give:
10h58
